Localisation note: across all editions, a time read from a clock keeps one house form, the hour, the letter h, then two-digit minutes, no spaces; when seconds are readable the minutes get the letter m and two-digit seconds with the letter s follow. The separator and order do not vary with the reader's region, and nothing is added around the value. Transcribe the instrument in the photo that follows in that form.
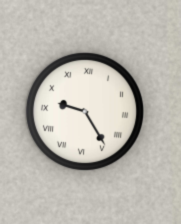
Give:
9h24
